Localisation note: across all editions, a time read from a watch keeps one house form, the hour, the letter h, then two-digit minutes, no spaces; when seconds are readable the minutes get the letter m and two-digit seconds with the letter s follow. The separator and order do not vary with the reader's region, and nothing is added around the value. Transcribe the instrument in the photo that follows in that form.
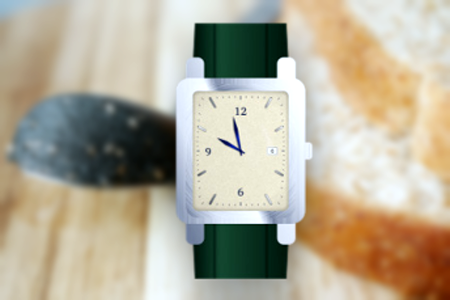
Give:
9h58
